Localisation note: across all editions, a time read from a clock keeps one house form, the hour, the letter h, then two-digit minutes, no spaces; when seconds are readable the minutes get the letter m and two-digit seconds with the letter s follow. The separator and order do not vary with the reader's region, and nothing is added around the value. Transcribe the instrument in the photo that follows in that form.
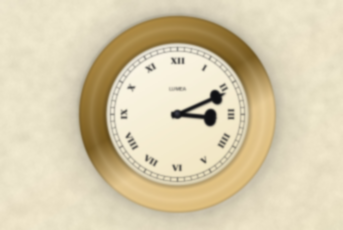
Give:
3h11
